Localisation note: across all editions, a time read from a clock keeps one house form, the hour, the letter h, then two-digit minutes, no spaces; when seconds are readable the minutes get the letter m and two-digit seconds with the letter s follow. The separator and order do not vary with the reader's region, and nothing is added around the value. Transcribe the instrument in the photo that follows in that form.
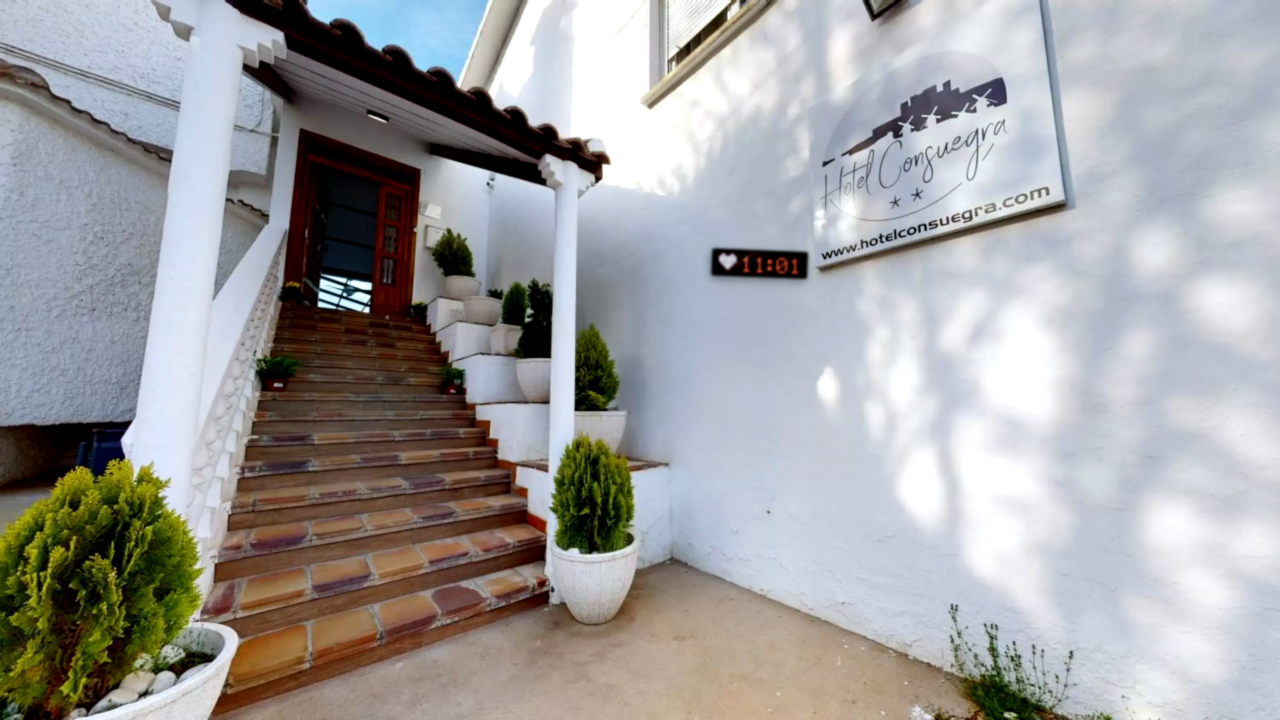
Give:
11h01
